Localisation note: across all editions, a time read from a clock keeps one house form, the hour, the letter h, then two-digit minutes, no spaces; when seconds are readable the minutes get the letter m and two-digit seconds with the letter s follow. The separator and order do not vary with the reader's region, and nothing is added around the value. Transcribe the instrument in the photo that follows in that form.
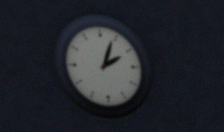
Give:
2h04
